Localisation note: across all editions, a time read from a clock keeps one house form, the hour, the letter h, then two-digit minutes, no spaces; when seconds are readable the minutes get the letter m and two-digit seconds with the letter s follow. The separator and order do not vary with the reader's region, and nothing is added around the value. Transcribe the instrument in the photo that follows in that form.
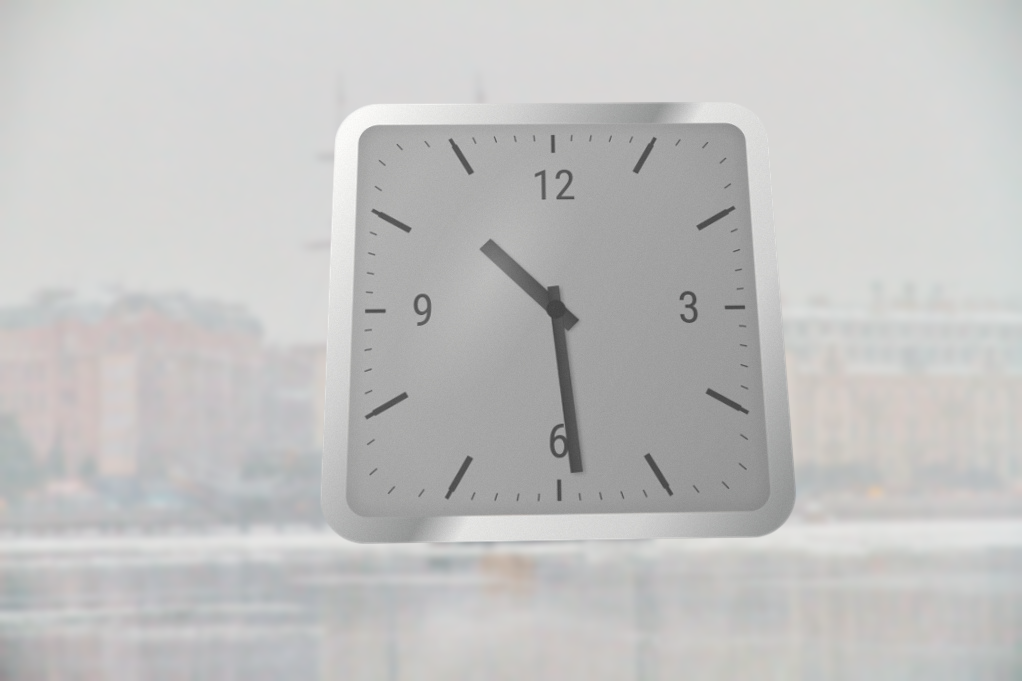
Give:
10h29
